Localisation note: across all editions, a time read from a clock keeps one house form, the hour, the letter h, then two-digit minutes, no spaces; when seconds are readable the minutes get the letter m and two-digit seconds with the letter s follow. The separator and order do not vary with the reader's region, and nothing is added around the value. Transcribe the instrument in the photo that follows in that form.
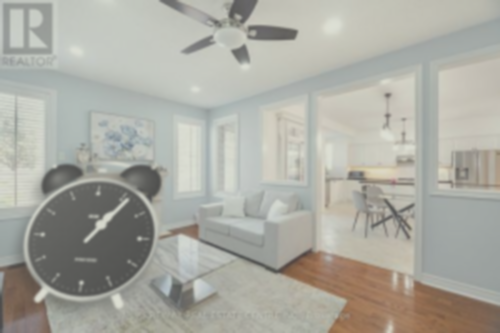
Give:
1h06
